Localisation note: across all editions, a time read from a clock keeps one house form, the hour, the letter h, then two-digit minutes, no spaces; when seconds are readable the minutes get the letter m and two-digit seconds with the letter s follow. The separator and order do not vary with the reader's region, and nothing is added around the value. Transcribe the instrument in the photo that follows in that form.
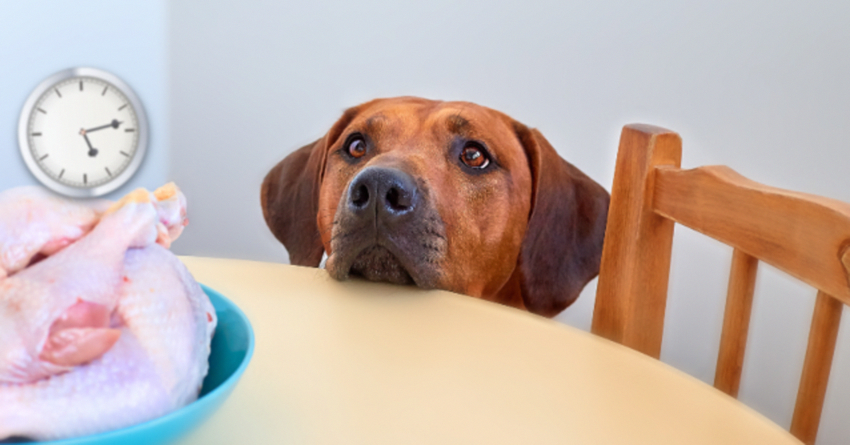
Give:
5h13
